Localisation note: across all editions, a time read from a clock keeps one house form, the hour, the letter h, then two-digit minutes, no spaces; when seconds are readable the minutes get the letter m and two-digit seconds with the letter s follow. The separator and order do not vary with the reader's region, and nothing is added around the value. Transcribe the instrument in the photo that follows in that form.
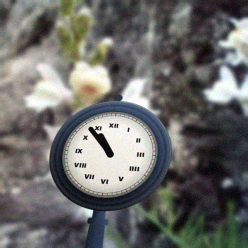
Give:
10h53
